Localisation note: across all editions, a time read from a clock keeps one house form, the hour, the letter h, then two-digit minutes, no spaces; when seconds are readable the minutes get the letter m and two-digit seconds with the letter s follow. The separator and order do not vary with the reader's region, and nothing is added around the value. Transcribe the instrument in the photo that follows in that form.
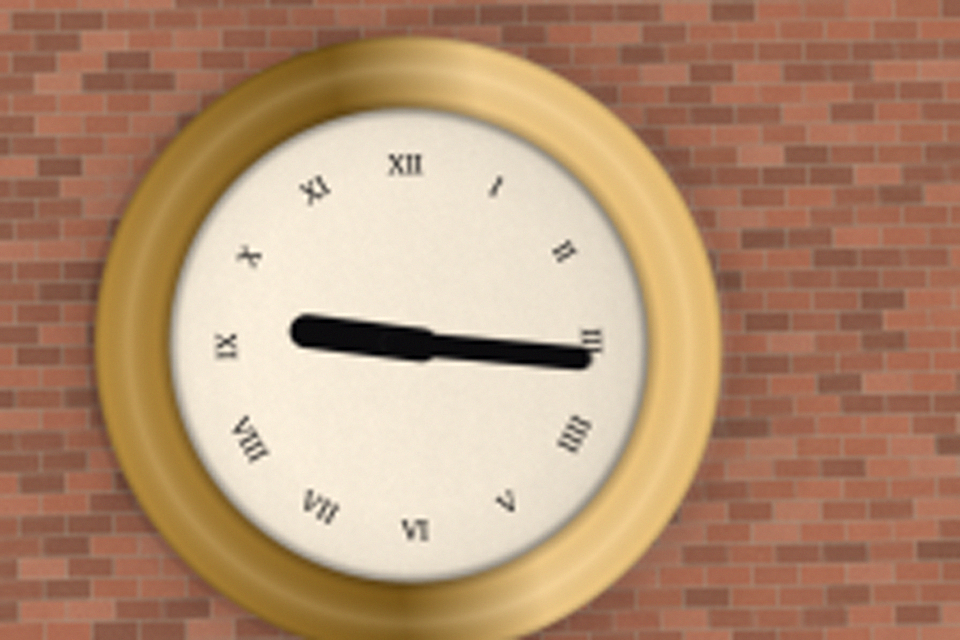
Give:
9h16
